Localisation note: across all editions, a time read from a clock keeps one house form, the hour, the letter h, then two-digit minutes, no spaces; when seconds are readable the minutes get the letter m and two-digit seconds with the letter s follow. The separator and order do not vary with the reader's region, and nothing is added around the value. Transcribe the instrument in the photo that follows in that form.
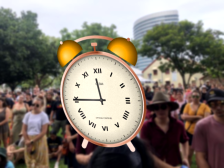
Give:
11h45
